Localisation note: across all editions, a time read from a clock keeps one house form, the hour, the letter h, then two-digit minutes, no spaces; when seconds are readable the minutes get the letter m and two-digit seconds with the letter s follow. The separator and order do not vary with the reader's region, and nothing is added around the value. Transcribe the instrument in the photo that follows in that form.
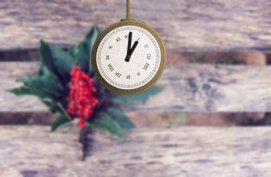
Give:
1h01
